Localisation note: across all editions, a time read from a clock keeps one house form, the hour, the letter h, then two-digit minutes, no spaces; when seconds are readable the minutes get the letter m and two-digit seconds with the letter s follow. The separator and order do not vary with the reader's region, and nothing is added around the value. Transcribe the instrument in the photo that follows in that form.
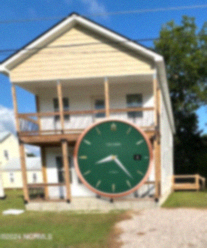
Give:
8h23
